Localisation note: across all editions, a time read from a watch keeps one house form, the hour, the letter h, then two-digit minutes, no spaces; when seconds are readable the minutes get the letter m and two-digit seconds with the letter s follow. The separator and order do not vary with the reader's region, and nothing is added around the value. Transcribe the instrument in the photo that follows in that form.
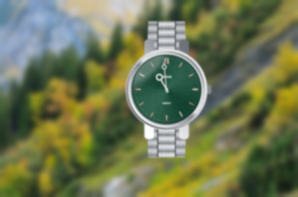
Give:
10h59
